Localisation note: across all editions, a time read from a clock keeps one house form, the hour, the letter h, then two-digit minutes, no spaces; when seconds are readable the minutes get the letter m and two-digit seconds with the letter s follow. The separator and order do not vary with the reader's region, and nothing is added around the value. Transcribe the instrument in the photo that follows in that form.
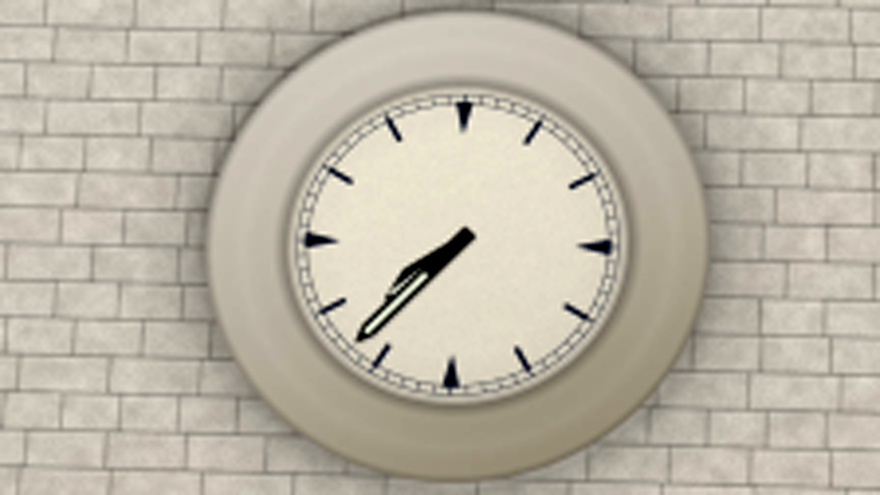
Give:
7h37
